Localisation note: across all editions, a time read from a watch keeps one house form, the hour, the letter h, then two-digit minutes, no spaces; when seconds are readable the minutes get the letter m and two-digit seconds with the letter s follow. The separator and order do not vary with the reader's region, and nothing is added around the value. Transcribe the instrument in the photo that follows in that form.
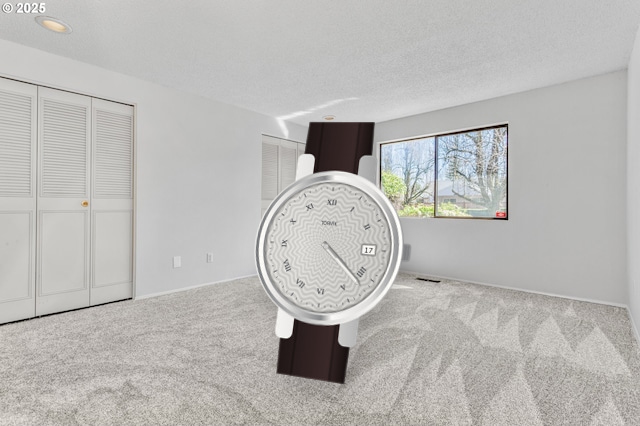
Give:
4h22
